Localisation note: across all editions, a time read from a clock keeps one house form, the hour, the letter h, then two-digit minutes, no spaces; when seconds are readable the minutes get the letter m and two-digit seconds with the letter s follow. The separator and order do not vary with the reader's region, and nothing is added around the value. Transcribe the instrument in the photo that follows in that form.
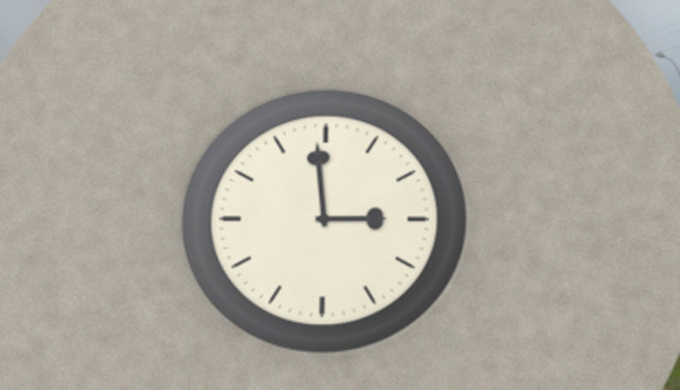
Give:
2h59
